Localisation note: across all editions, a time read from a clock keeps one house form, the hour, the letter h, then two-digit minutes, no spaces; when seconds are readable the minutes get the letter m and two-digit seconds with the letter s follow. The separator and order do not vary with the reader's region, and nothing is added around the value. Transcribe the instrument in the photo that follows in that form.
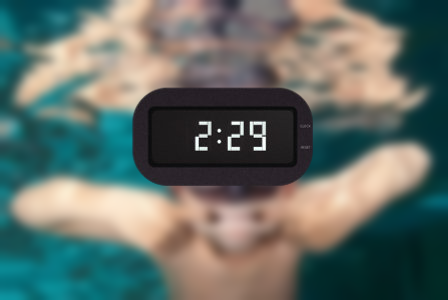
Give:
2h29
